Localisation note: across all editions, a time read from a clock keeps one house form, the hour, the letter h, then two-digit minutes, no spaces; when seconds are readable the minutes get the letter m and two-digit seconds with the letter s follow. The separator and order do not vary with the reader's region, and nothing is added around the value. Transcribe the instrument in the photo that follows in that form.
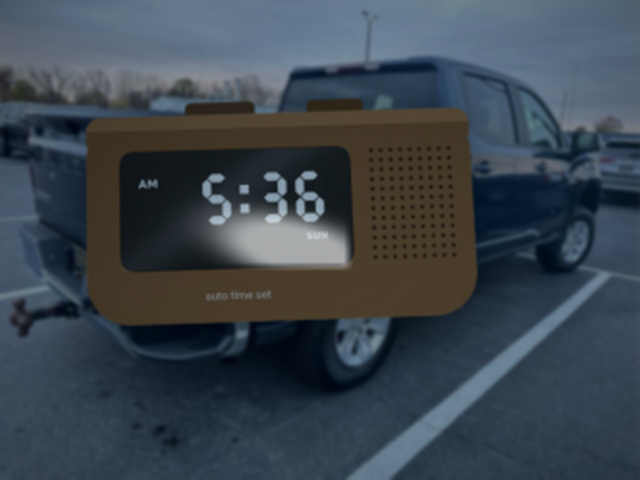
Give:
5h36
